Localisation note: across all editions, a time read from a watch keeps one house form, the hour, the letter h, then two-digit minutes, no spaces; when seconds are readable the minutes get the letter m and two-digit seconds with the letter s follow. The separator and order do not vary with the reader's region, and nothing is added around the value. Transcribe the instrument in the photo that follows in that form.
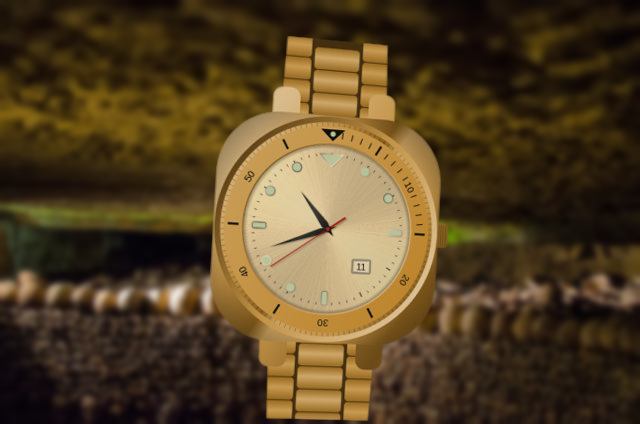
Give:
10h41m39s
